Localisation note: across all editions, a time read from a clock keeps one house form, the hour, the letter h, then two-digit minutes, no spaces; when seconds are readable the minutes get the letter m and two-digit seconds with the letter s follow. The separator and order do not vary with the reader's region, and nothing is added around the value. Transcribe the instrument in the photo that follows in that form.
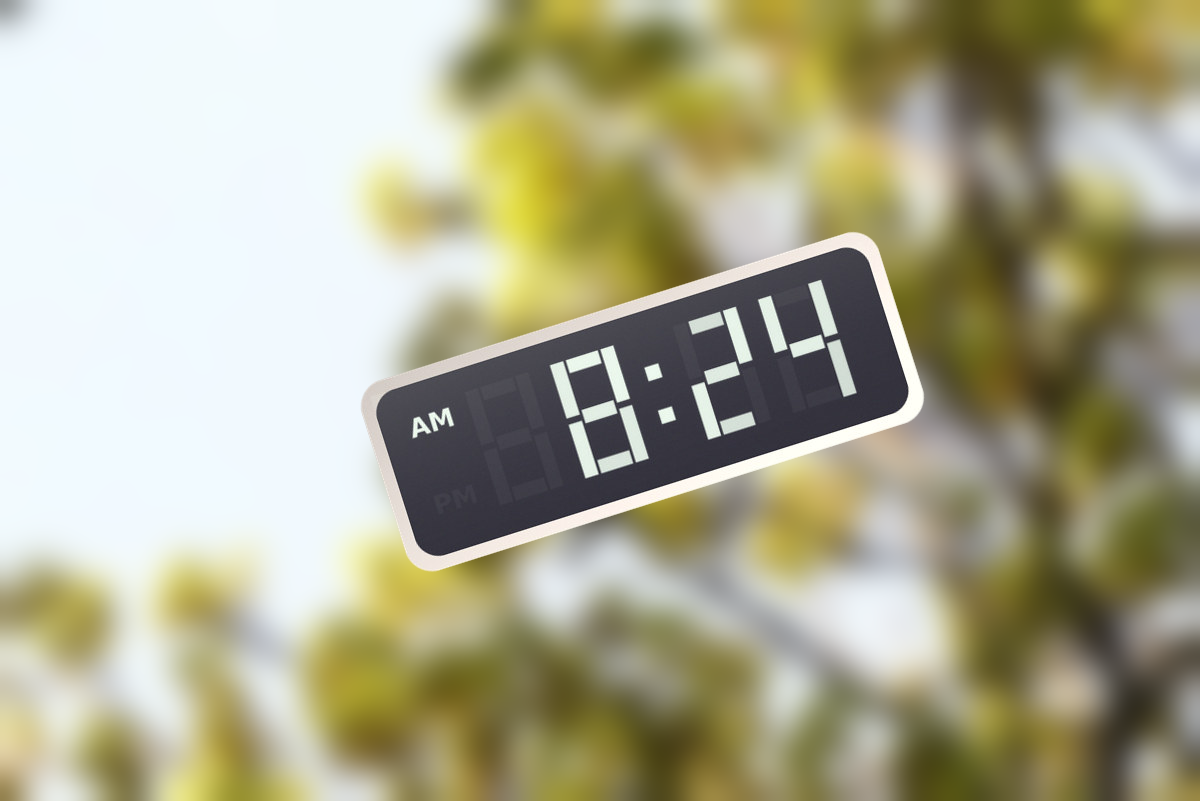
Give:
8h24
